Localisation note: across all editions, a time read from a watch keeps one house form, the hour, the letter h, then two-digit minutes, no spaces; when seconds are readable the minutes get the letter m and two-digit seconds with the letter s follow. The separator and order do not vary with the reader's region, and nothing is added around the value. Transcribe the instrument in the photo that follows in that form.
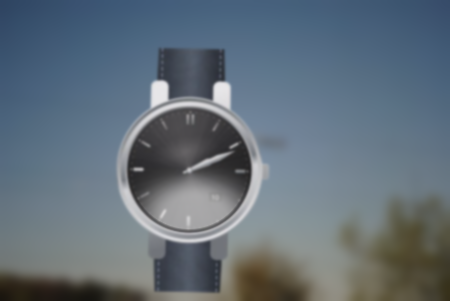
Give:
2h11
